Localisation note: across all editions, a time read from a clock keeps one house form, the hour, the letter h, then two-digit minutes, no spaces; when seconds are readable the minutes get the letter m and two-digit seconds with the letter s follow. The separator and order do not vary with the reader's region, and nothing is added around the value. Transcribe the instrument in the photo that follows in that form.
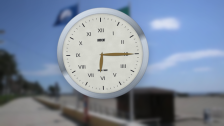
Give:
6h15
